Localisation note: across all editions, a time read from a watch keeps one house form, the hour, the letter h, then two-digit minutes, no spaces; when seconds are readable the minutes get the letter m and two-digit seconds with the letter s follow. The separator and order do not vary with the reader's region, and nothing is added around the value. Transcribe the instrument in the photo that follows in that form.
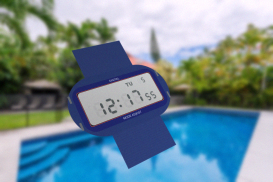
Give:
12h17m55s
